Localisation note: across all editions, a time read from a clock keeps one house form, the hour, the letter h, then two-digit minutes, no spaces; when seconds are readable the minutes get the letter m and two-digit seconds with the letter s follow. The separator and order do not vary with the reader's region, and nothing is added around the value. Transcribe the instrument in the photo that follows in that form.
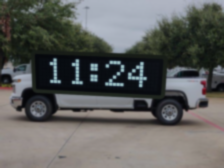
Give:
11h24
